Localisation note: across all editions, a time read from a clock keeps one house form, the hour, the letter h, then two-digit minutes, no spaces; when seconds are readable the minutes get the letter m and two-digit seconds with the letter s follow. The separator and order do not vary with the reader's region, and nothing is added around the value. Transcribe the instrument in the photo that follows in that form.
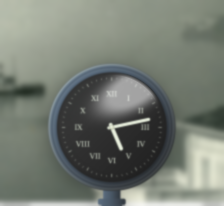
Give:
5h13
